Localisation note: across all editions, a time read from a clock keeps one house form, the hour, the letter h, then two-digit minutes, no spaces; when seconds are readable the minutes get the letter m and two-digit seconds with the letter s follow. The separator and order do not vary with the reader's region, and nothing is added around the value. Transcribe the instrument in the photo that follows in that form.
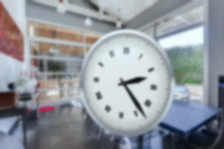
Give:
2h23
